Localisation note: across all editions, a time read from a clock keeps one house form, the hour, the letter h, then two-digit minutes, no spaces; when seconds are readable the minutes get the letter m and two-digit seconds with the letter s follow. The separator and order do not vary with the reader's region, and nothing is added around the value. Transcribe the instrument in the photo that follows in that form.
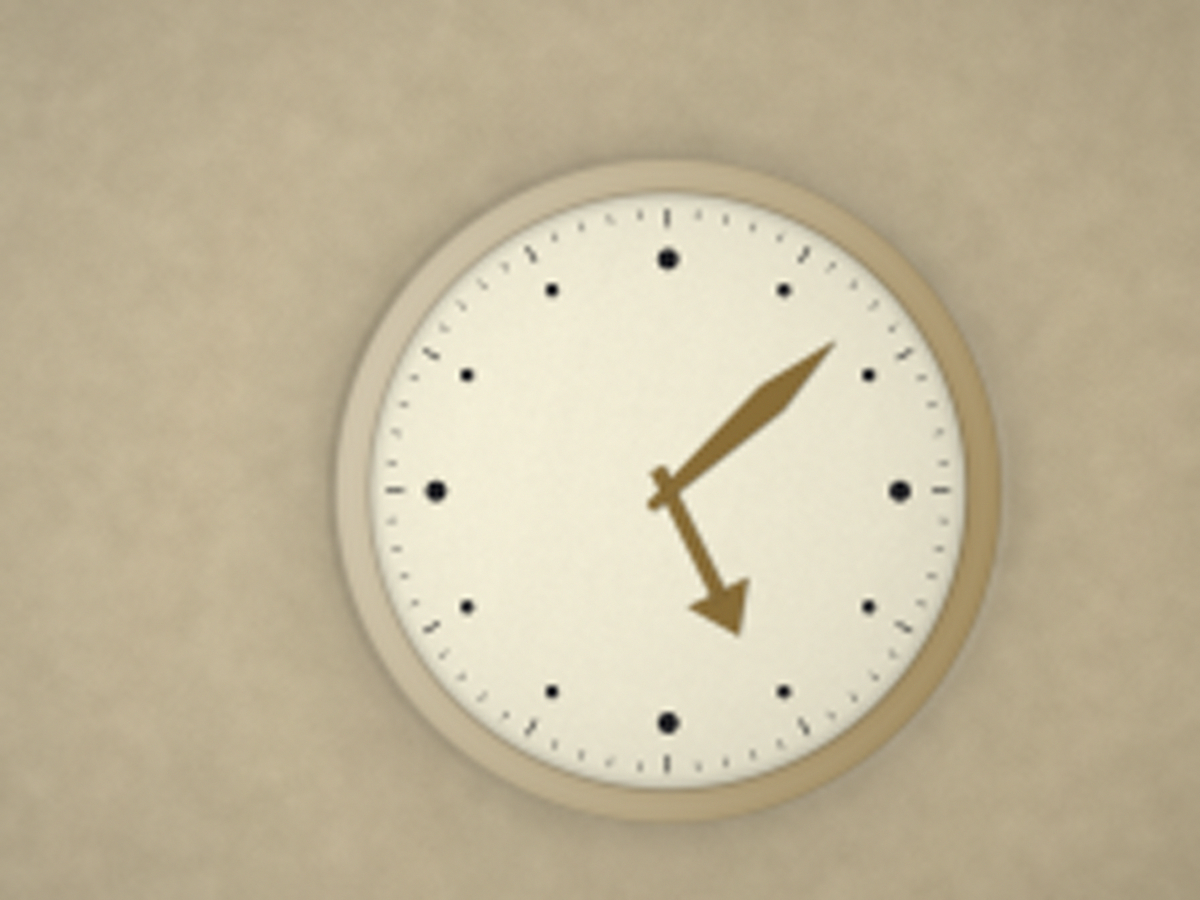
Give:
5h08
